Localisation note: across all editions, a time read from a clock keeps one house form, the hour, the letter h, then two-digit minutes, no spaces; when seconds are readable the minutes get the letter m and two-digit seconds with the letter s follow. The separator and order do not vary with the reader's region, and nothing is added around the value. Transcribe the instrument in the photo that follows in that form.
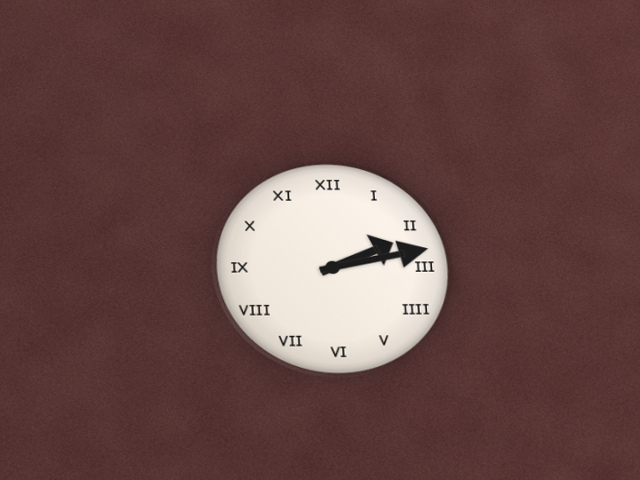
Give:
2h13
